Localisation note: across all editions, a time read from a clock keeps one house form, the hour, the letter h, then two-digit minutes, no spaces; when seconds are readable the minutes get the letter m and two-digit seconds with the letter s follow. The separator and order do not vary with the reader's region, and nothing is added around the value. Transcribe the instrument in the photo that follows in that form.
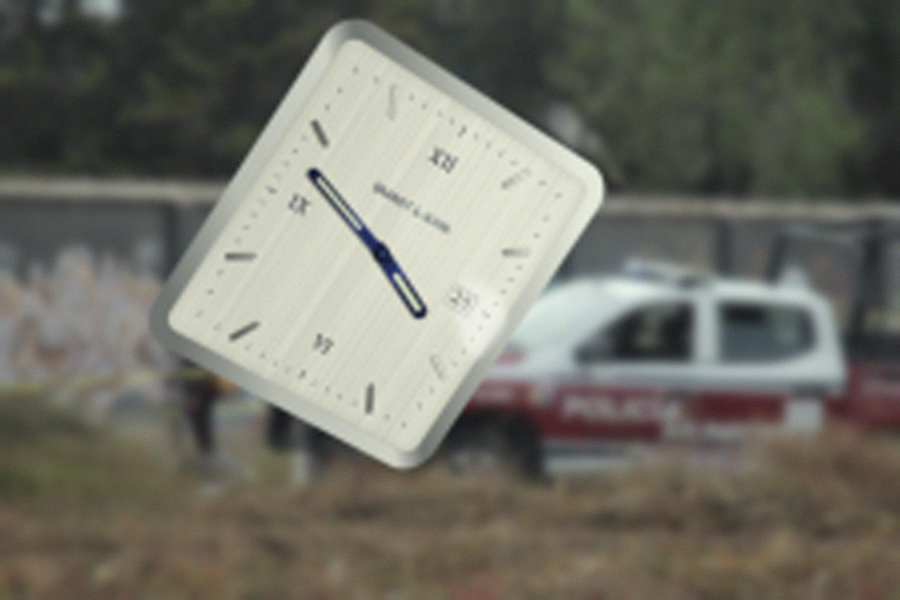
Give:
3h48
